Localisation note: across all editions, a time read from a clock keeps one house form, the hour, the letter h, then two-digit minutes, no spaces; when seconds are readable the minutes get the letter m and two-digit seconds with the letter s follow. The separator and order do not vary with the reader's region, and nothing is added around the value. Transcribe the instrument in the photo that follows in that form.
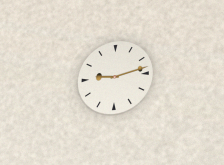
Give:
9h13
